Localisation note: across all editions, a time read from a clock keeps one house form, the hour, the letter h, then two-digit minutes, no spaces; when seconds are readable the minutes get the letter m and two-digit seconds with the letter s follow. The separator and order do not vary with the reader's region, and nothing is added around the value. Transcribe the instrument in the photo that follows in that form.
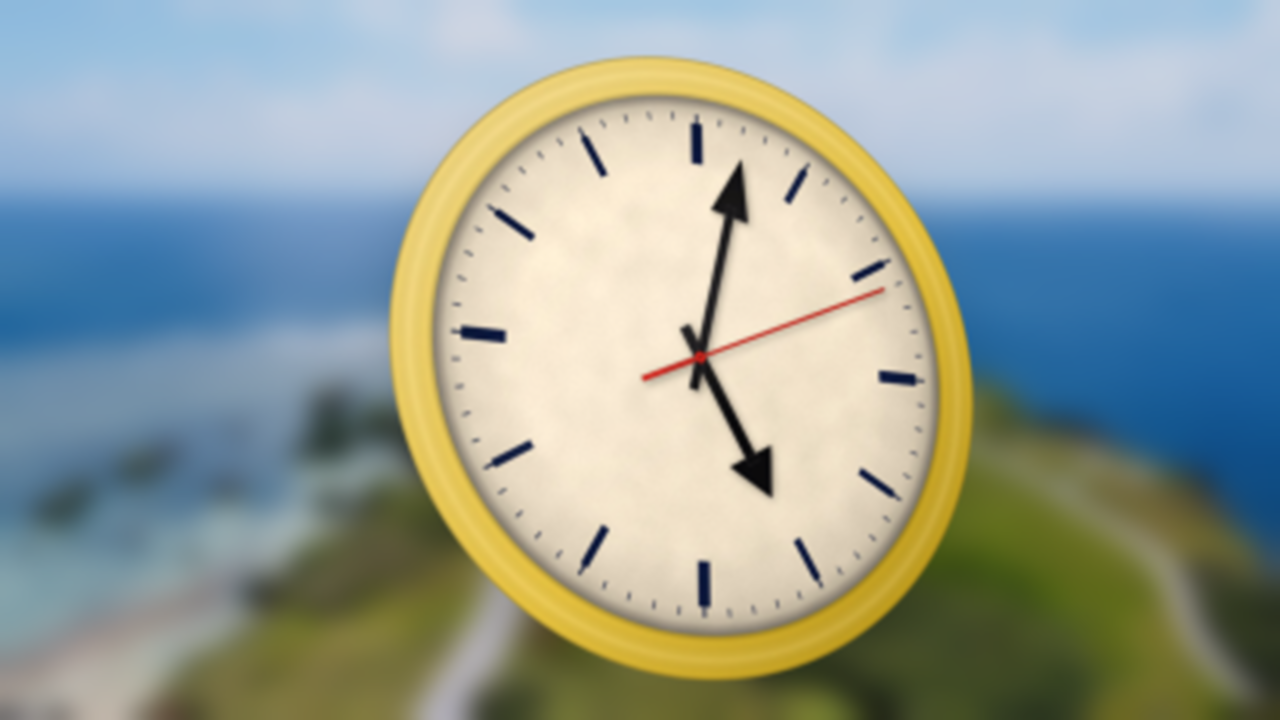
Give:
5h02m11s
